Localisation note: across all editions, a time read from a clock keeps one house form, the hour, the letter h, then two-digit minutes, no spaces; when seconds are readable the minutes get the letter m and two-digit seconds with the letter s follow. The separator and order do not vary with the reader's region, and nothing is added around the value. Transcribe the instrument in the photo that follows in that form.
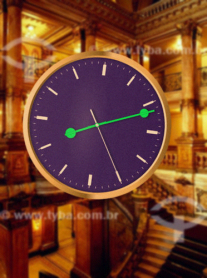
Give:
8h11m25s
